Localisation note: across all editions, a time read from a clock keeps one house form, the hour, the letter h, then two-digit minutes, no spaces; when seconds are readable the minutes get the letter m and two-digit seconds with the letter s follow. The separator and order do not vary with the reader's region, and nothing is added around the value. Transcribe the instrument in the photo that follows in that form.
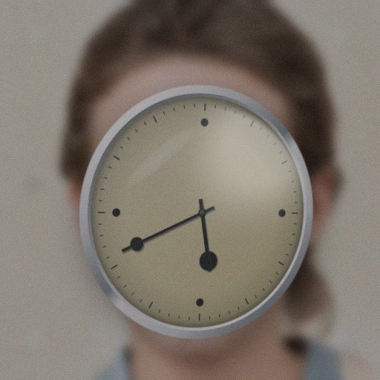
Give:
5h41
